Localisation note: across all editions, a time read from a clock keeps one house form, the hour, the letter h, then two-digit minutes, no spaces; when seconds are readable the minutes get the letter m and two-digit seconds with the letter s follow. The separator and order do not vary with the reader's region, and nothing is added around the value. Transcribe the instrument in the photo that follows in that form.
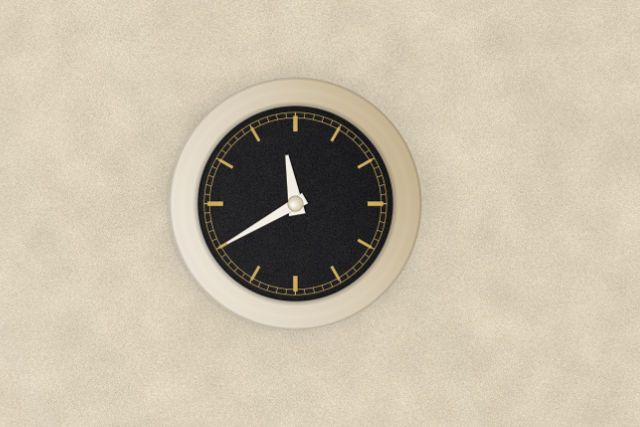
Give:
11h40
